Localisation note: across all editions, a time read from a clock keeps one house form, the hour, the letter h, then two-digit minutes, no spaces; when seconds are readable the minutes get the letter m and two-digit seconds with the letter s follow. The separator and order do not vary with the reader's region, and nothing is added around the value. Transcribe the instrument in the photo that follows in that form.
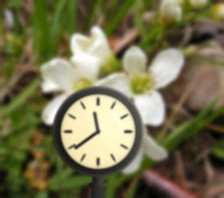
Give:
11h39
